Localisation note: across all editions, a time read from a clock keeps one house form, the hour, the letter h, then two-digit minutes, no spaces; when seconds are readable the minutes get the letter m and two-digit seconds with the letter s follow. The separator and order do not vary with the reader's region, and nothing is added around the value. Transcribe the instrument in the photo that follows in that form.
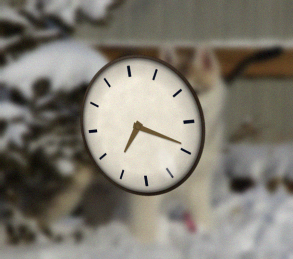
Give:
7h19
